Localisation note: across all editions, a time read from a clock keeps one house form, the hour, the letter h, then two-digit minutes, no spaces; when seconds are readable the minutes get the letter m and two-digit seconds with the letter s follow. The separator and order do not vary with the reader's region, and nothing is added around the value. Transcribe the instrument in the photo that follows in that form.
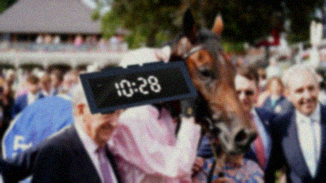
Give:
10h28
